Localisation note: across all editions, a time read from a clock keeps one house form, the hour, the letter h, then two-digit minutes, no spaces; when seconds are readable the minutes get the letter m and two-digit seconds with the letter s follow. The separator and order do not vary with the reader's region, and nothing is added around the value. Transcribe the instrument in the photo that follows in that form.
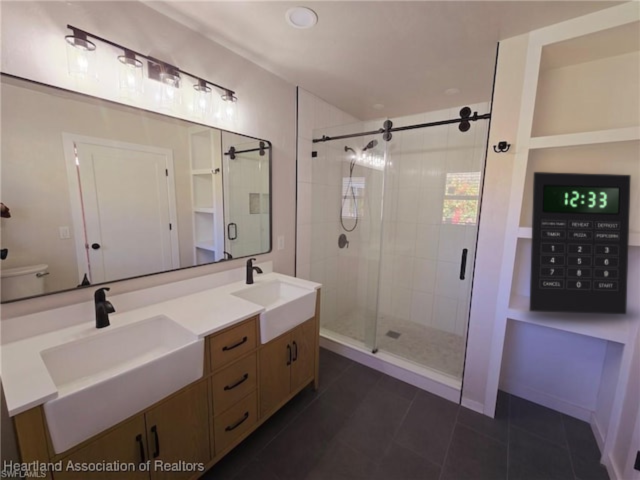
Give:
12h33
